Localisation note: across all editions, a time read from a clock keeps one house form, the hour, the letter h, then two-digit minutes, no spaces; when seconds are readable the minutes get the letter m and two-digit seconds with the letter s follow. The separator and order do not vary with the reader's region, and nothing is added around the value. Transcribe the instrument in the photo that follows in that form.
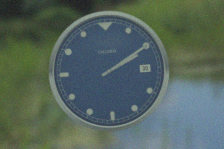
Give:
2h10
